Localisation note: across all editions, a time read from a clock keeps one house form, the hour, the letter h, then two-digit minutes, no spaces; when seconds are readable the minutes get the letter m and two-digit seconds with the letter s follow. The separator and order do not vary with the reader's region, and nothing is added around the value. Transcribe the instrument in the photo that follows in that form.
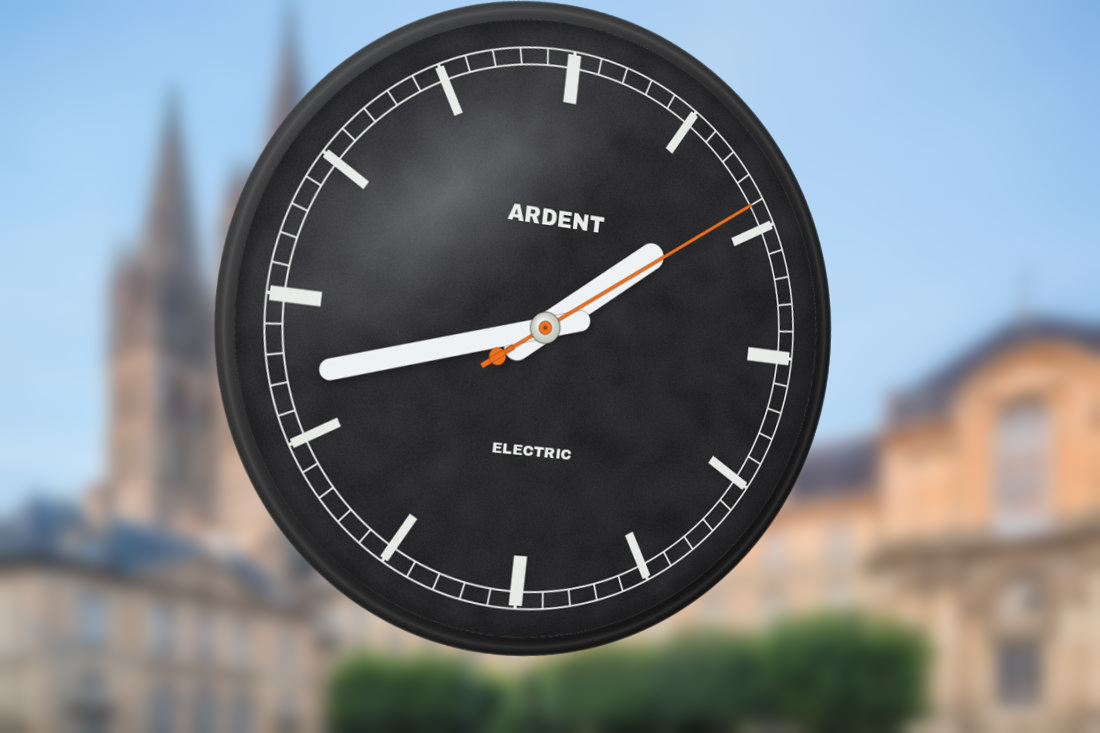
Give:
1h42m09s
